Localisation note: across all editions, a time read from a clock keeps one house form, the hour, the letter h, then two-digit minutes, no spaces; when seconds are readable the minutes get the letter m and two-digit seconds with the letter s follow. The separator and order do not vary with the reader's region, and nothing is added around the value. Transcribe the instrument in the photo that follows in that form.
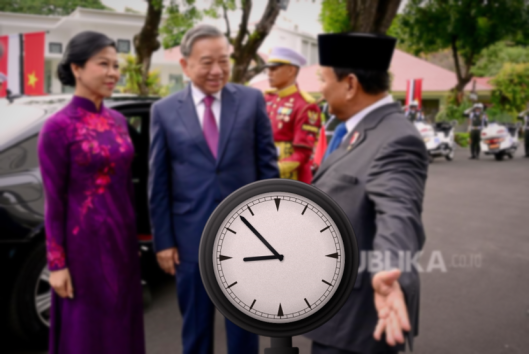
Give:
8h53
